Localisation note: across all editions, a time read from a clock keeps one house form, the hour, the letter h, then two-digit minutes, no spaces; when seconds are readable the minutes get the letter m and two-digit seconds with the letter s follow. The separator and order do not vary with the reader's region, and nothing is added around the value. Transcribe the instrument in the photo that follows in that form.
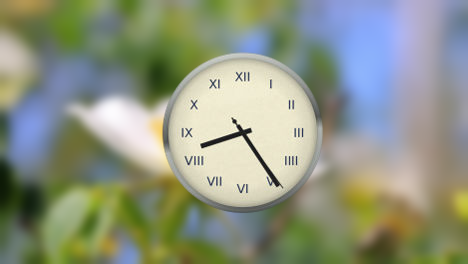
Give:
8h24m24s
